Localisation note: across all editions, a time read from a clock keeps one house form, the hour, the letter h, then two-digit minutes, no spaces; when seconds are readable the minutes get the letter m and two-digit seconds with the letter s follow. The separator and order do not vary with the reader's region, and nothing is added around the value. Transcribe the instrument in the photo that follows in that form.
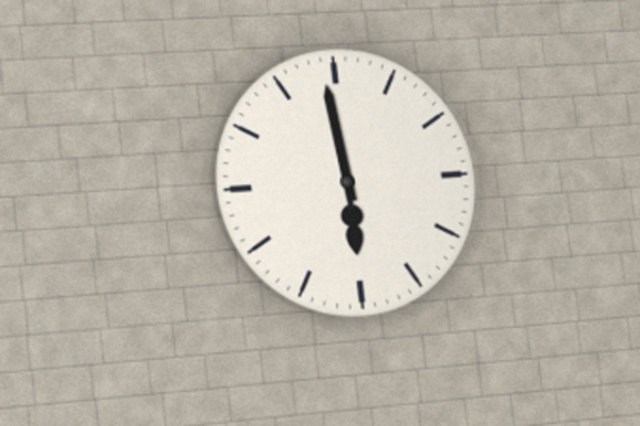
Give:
5h59
